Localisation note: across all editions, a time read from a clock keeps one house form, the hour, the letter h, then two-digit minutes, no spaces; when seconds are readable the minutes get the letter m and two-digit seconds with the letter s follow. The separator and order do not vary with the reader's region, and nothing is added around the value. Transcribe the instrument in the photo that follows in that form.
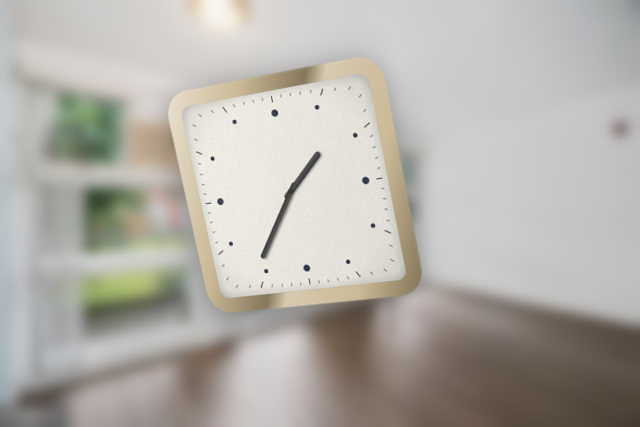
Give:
1h36
